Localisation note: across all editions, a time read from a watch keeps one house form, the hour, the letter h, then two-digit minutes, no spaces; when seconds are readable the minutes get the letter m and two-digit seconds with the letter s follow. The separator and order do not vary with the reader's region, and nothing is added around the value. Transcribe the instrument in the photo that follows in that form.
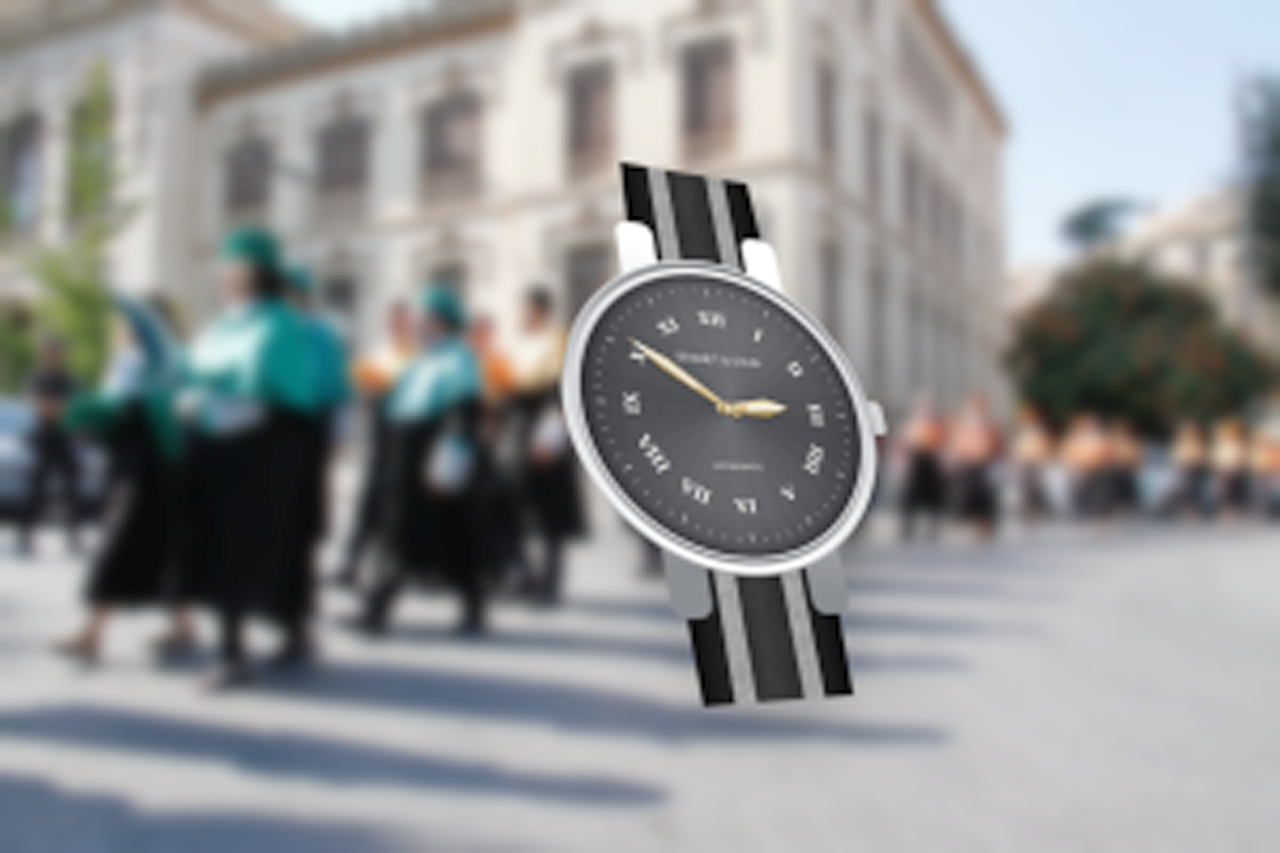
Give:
2h51
